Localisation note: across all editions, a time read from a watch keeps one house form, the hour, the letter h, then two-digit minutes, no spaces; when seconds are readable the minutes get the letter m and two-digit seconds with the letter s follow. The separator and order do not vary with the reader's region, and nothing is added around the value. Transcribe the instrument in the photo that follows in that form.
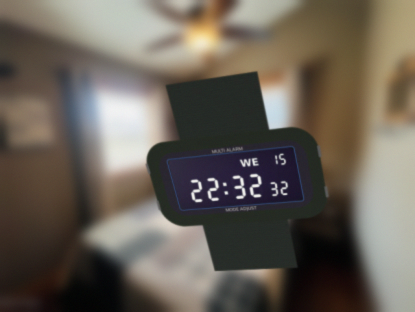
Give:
22h32m32s
